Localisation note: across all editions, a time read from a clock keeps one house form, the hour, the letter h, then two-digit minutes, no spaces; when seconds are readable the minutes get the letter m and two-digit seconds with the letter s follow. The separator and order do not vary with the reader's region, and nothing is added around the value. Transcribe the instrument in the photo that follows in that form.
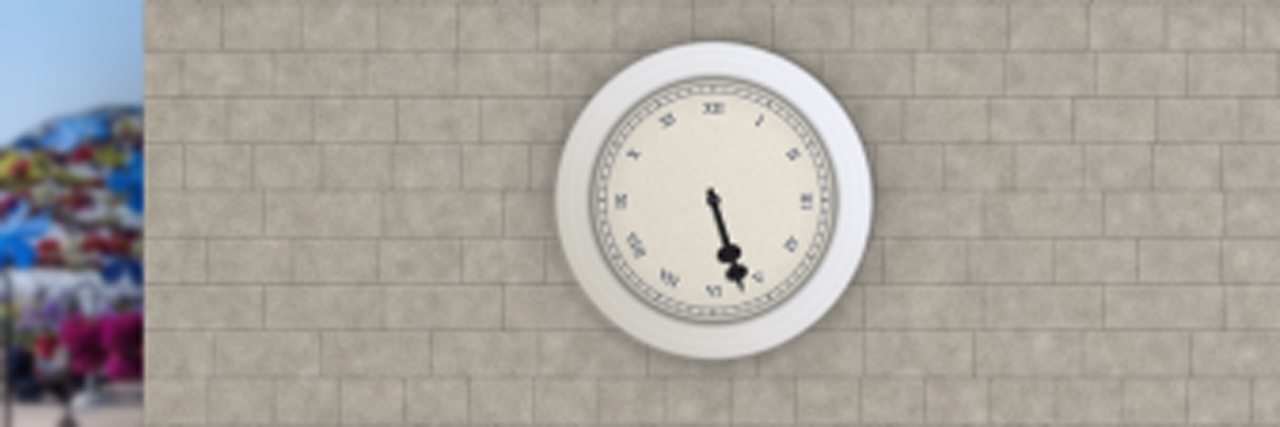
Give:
5h27
